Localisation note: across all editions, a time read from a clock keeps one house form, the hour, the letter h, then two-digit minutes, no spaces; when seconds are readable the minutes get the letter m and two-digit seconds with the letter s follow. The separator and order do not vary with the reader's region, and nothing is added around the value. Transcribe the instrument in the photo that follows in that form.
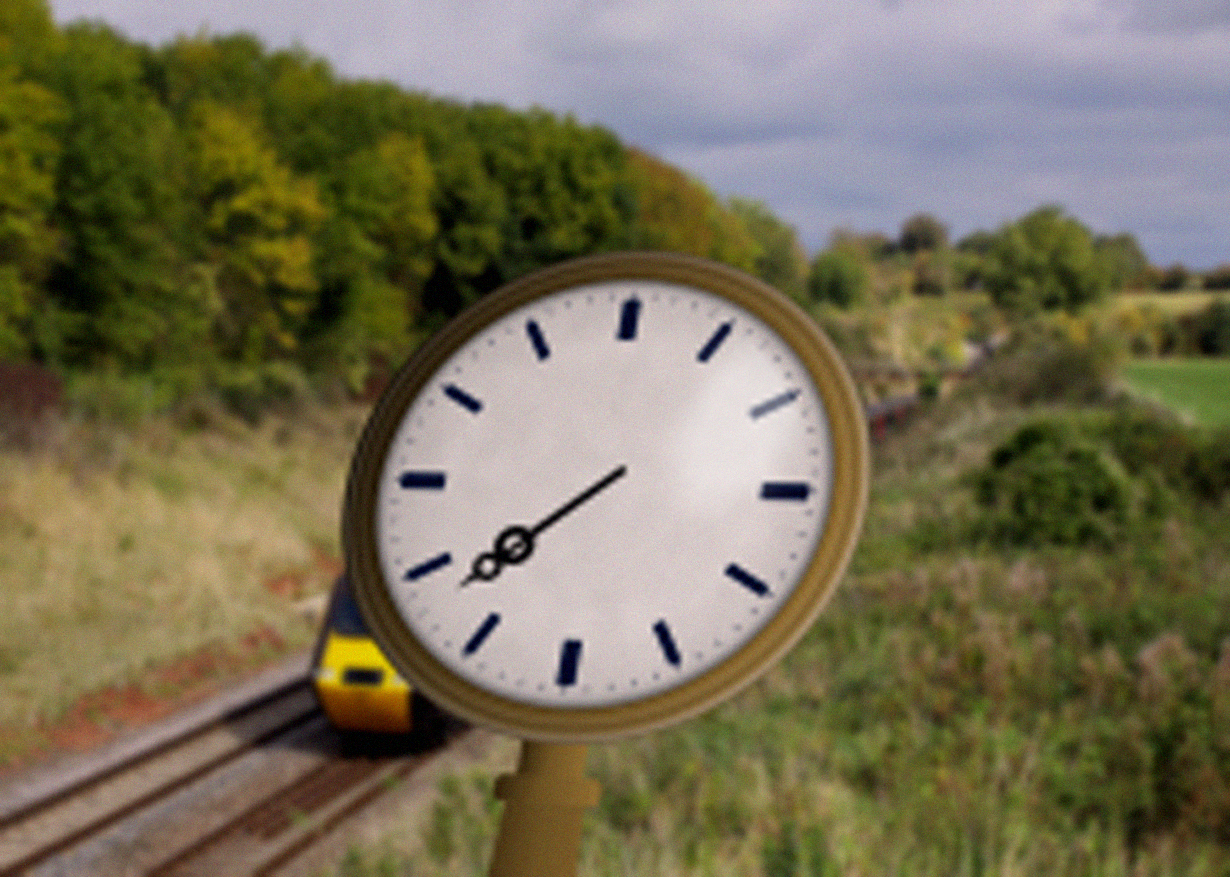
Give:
7h38
